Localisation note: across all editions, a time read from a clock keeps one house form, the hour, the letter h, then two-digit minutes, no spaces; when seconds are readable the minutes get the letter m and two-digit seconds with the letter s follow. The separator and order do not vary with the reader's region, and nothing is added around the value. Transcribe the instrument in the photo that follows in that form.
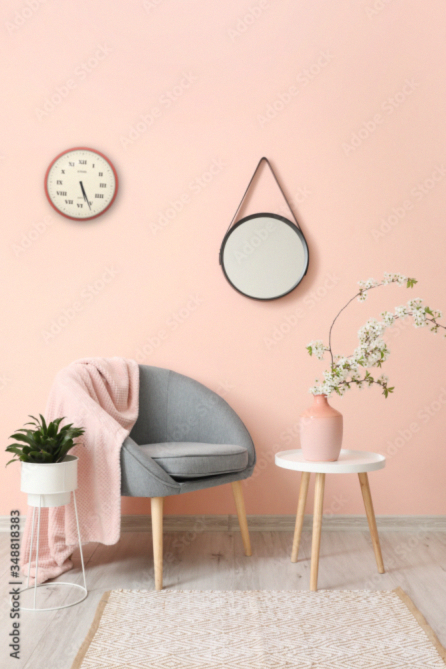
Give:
5h26
